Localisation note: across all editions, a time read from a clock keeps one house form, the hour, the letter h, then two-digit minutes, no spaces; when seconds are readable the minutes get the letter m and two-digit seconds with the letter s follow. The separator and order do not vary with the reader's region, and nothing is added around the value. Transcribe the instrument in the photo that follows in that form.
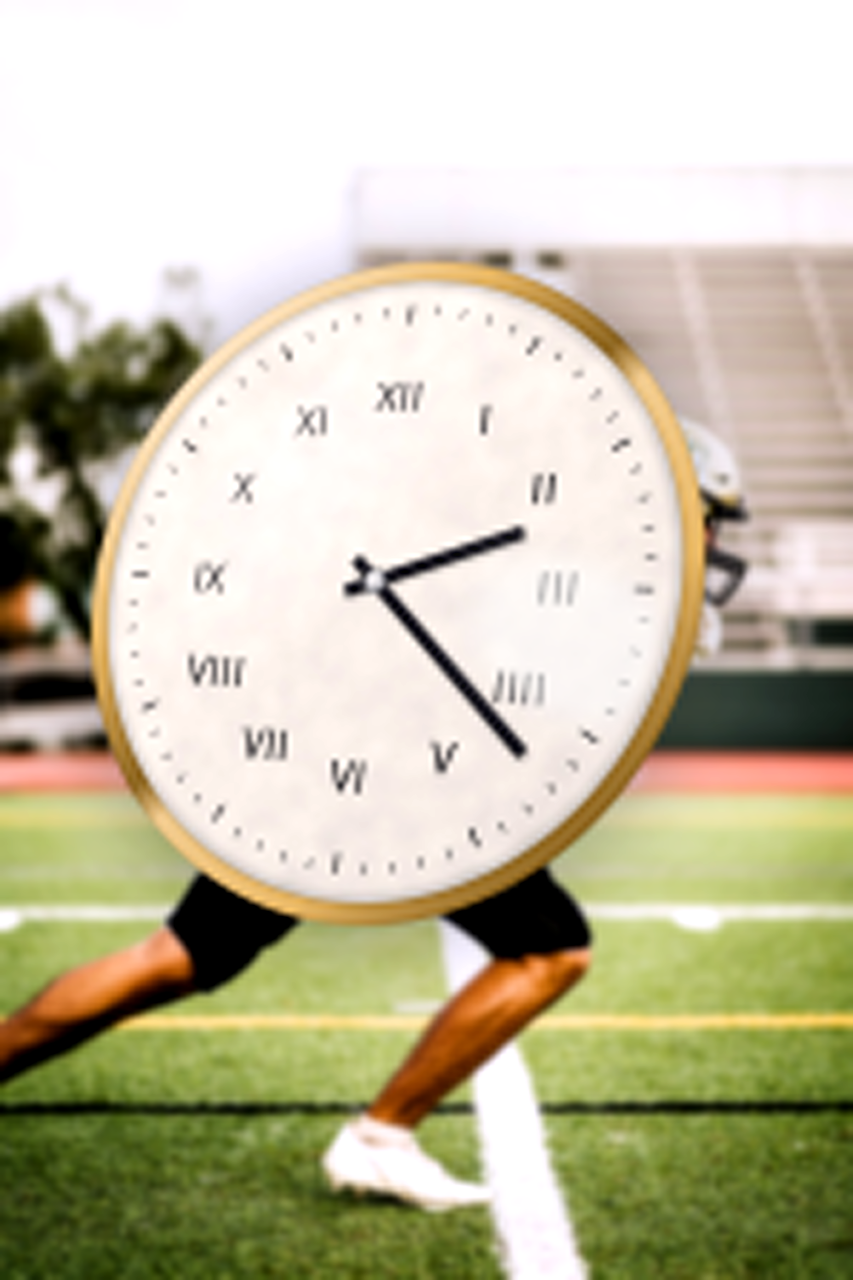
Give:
2h22
